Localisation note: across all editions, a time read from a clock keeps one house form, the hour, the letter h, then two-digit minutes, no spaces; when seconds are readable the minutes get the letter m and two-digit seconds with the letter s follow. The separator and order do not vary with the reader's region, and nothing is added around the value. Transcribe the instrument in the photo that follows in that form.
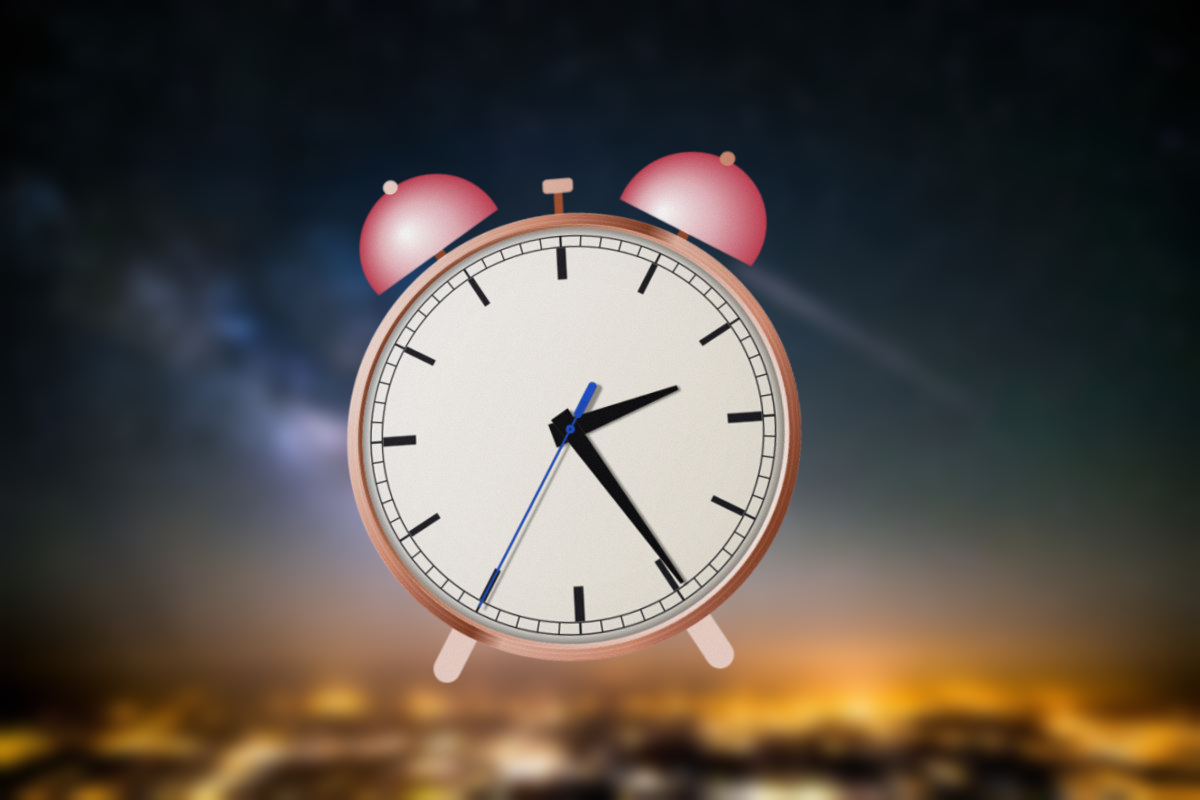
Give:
2h24m35s
